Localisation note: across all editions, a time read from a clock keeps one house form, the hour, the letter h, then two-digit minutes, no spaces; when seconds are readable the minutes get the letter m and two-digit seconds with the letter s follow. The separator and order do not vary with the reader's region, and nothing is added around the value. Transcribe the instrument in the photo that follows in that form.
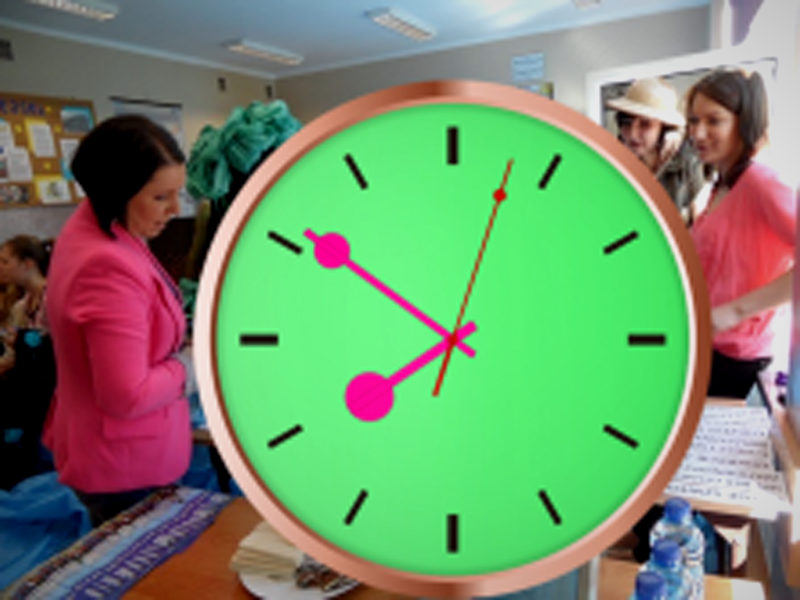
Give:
7h51m03s
